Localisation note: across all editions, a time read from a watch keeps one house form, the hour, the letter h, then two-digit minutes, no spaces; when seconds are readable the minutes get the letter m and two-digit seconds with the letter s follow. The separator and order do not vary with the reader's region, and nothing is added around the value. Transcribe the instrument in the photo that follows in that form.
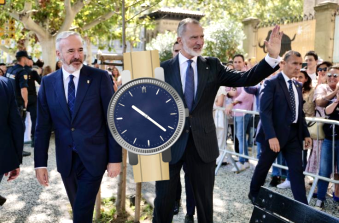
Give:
10h22
